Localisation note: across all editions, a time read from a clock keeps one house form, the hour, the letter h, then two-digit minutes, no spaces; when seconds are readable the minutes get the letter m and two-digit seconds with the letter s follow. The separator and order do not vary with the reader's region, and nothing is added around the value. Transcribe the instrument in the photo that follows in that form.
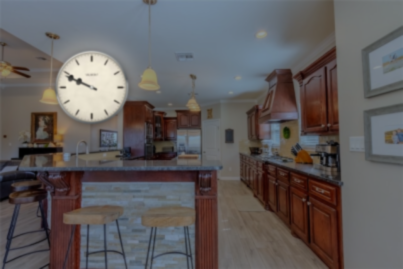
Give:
9h49
